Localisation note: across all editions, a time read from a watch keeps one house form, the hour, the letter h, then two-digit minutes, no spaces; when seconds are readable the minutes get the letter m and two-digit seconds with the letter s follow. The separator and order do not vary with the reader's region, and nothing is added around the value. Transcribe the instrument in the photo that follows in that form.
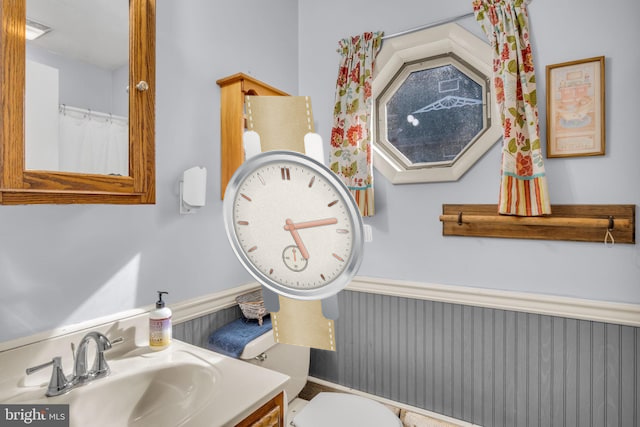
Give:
5h13
